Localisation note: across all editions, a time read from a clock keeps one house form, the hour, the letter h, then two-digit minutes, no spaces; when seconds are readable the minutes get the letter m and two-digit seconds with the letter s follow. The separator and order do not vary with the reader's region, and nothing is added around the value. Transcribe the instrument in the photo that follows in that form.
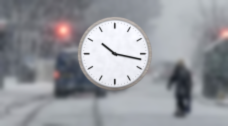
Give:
10h17
